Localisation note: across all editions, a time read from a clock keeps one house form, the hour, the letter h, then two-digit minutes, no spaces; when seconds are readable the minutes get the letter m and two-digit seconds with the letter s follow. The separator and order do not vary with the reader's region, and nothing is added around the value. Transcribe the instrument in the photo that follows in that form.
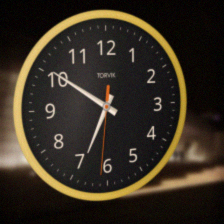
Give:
6h50m31s
